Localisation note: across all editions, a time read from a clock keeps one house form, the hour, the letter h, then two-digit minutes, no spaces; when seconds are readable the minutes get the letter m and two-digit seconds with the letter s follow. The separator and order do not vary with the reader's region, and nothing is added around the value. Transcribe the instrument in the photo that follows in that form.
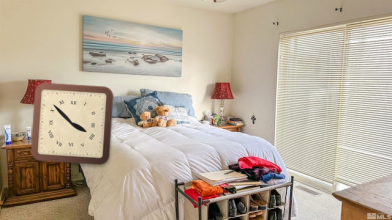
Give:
3h52
